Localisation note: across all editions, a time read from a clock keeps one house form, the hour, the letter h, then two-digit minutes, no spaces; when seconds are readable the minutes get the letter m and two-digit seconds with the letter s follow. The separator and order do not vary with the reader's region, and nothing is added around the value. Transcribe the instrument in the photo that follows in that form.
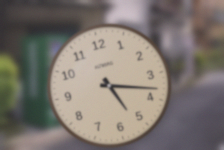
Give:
5h18
